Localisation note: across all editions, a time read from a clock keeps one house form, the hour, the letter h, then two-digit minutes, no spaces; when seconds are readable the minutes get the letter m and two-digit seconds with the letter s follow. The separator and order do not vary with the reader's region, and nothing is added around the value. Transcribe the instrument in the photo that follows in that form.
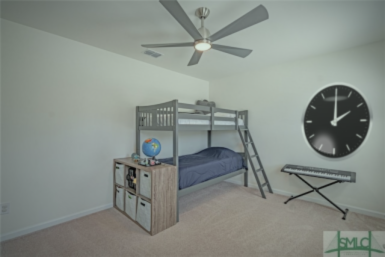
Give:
2h00
